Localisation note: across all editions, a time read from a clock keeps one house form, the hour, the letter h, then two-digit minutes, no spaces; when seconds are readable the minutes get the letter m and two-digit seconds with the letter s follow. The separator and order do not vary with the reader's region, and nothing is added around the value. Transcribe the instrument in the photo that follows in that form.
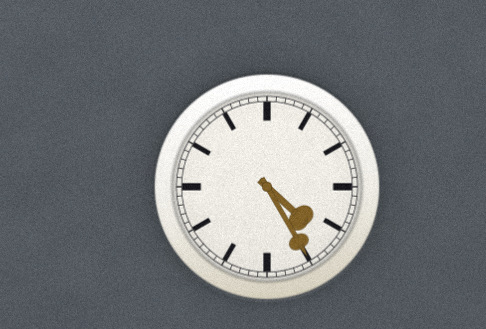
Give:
4h25
